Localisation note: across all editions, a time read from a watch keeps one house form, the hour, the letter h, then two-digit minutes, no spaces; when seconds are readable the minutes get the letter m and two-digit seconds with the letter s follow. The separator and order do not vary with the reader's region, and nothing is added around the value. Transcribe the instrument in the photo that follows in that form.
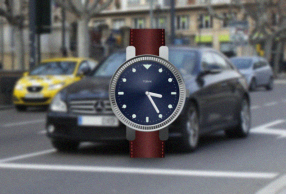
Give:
3h25
